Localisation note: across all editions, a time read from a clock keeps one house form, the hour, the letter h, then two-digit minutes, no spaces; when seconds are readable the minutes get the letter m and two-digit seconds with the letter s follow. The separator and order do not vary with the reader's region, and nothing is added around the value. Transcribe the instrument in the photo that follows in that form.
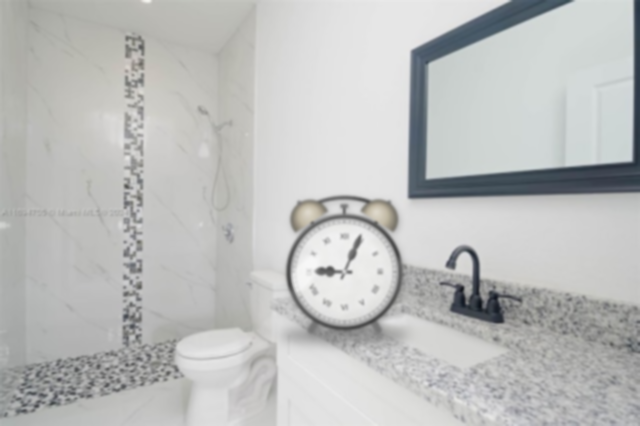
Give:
9h04
